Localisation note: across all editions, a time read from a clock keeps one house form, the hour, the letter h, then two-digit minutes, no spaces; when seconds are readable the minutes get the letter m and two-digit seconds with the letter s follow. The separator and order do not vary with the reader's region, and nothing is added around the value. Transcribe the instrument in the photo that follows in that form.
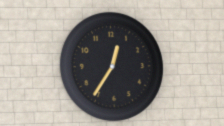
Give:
12h36
